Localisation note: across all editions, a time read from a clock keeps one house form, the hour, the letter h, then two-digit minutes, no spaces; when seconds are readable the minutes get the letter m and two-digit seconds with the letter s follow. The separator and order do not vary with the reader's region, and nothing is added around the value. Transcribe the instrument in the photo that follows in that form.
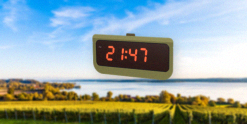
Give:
21h47
